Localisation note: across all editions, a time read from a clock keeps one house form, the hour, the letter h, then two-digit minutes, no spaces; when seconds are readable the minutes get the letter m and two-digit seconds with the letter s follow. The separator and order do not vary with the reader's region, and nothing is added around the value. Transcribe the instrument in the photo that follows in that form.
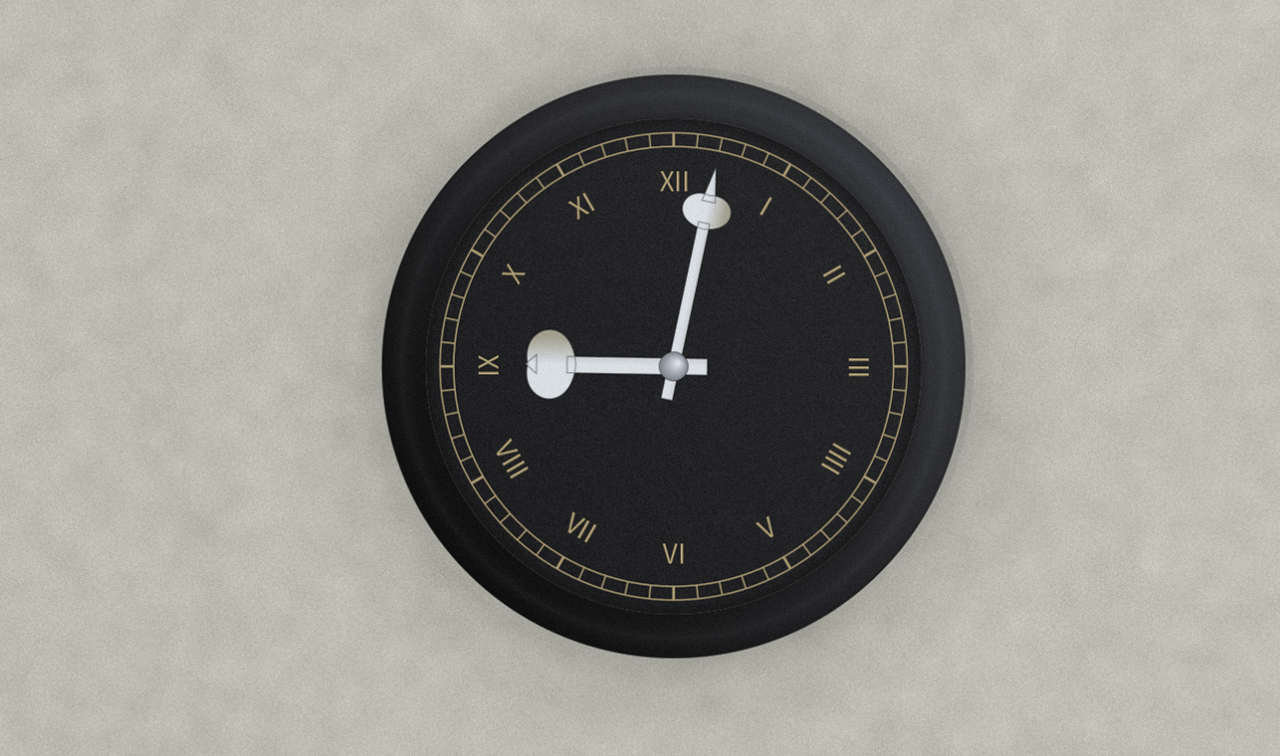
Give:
9h02
